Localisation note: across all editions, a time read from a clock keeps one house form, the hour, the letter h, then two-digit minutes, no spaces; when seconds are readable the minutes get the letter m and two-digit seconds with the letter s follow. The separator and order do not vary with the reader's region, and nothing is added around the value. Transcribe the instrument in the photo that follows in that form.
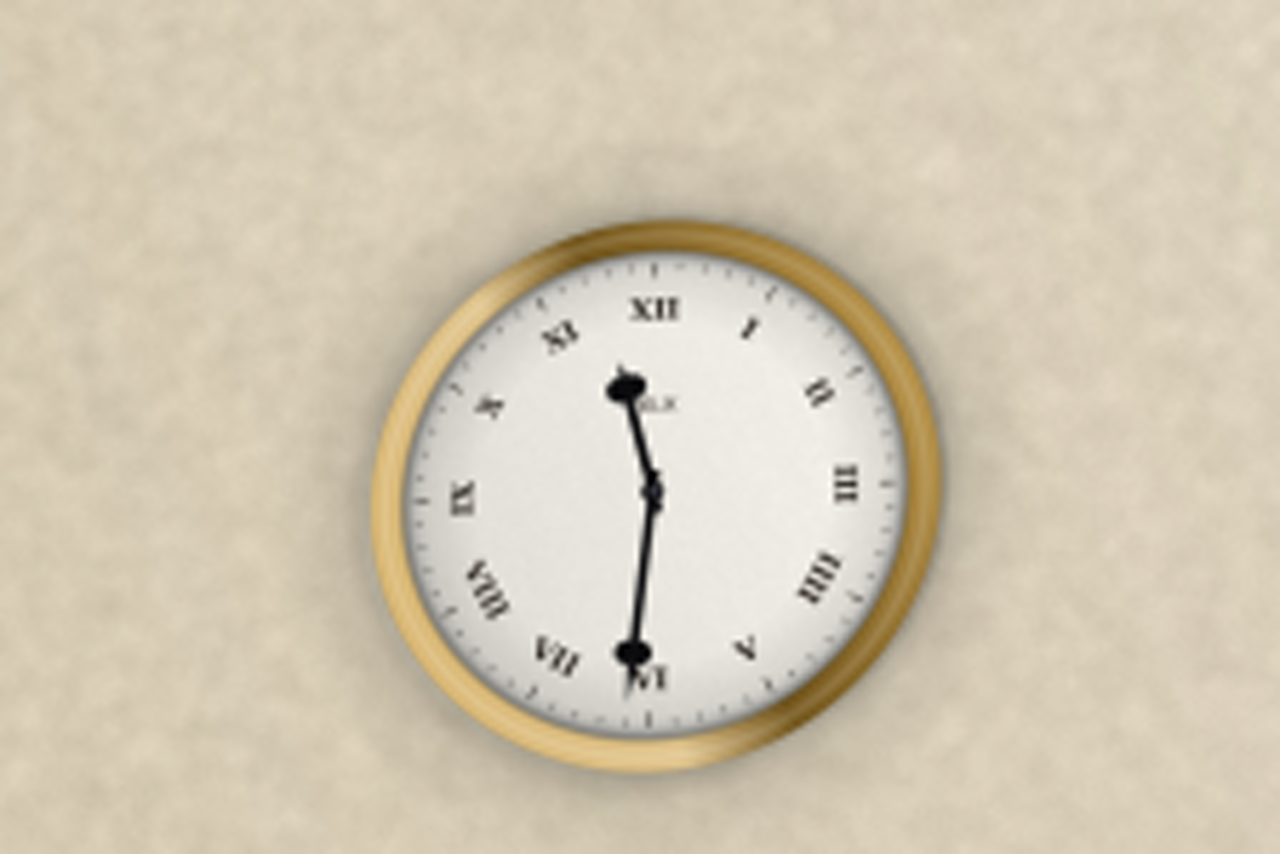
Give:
11h31
